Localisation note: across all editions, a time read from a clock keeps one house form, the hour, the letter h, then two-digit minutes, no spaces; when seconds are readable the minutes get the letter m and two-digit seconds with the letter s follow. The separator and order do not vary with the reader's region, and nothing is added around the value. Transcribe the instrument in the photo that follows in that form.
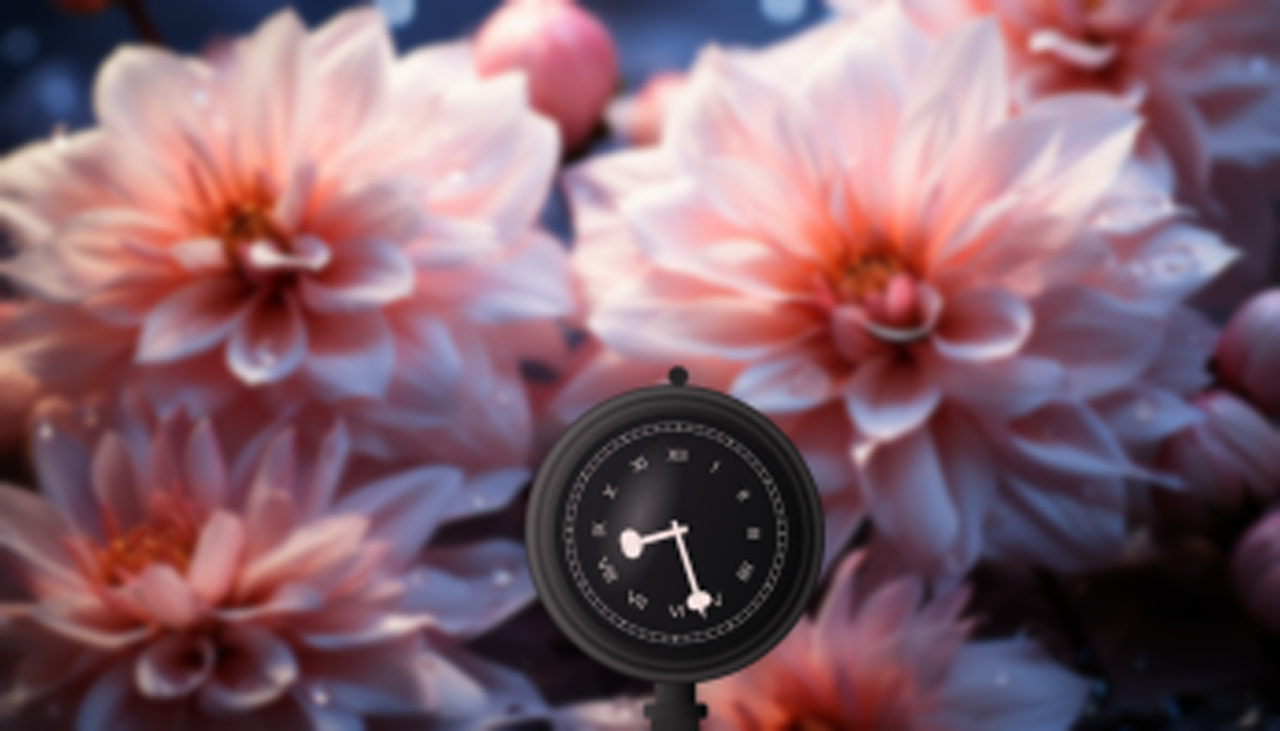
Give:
8h27
